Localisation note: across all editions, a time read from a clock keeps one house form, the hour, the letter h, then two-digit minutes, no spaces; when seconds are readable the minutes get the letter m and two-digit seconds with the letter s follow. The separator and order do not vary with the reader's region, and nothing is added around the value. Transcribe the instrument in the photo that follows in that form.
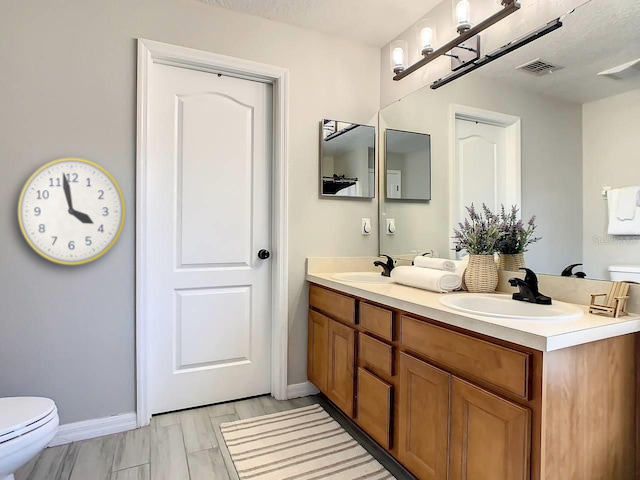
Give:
3h58
